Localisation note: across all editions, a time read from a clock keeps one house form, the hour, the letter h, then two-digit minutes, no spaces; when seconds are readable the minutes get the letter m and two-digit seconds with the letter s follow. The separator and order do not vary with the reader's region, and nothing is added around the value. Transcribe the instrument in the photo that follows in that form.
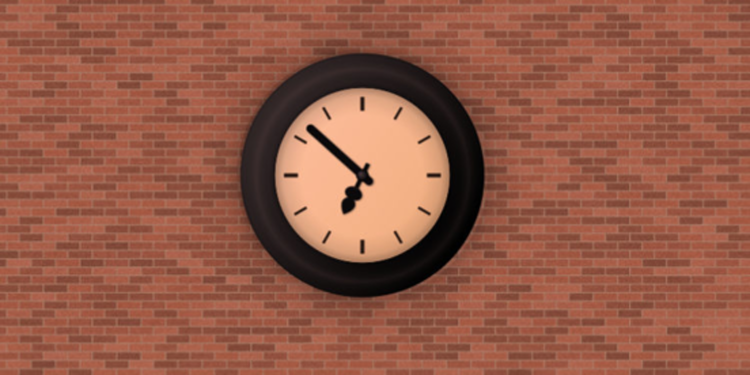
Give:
6h52
